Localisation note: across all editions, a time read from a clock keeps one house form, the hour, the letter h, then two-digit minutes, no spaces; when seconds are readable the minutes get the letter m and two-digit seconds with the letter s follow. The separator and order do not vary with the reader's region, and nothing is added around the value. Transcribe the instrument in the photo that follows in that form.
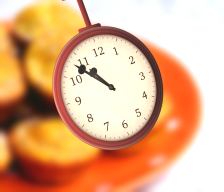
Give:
10h53
